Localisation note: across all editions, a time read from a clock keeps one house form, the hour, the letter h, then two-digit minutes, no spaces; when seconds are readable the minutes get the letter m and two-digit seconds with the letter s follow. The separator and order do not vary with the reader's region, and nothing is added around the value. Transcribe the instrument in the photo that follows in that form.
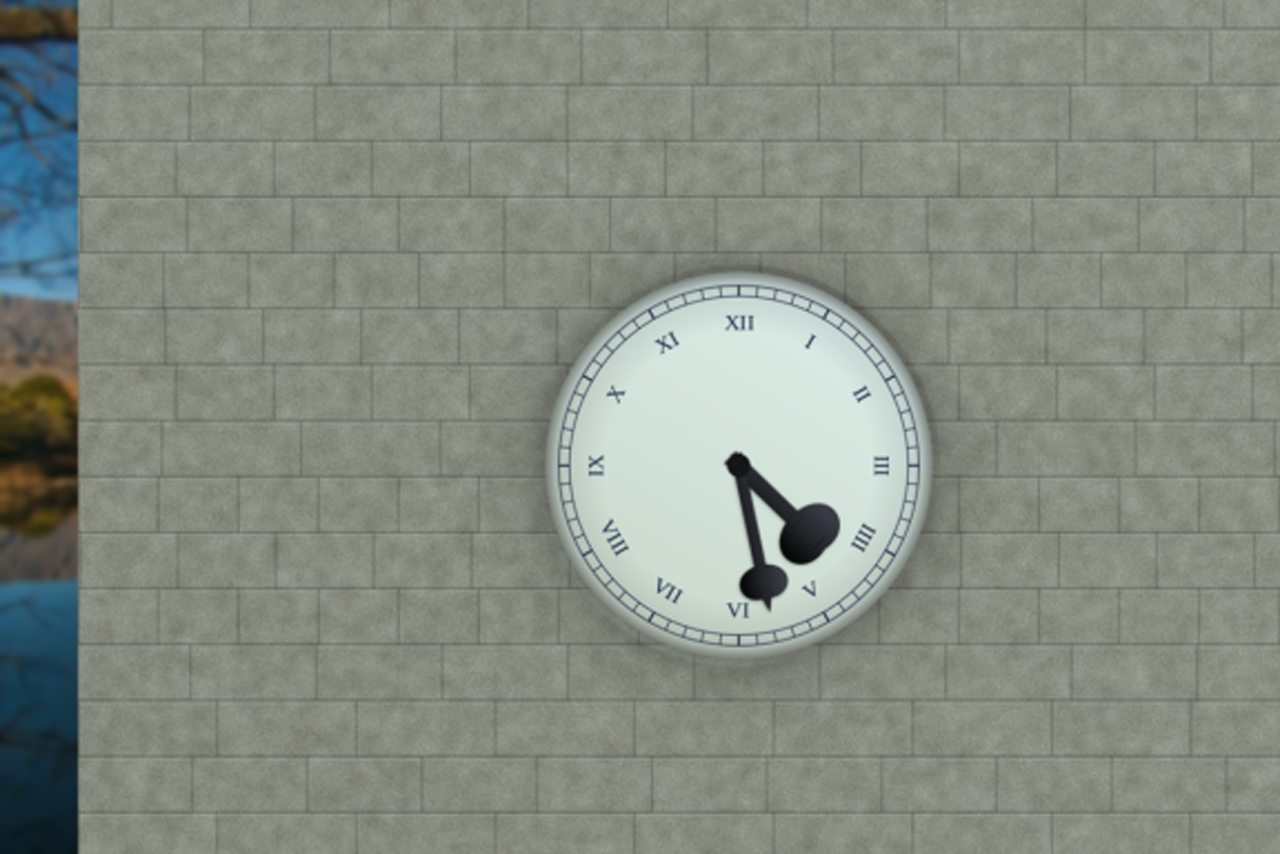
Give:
4h28
